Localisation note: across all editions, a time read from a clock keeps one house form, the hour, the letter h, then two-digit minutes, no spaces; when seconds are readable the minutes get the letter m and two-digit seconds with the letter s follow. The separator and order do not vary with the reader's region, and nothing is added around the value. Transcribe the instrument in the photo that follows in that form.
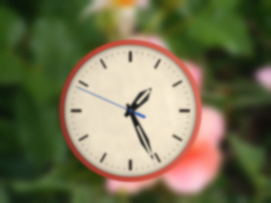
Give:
1h25m49s
